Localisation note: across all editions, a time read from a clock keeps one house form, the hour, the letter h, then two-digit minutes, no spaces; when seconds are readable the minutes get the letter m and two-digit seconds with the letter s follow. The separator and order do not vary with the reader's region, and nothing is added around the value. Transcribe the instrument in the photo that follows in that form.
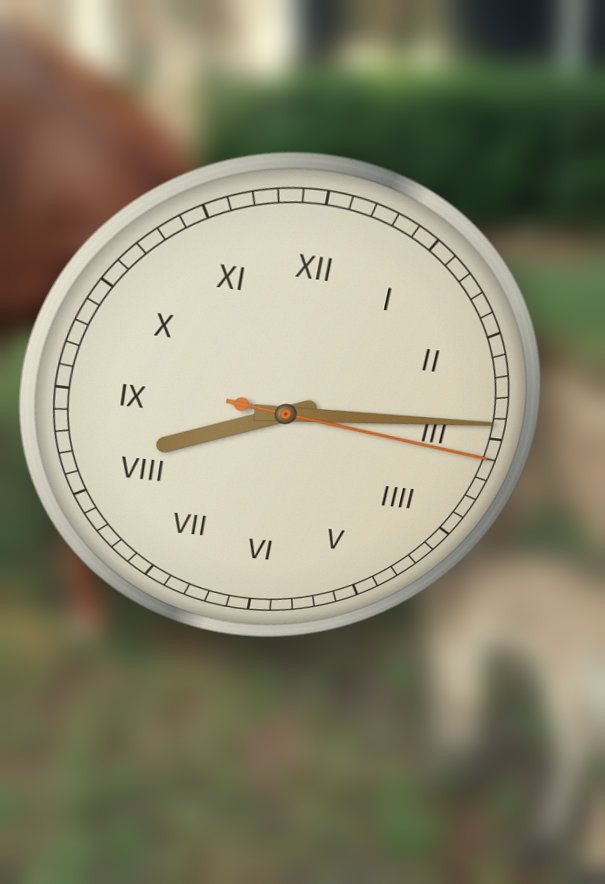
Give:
8h14m16s
